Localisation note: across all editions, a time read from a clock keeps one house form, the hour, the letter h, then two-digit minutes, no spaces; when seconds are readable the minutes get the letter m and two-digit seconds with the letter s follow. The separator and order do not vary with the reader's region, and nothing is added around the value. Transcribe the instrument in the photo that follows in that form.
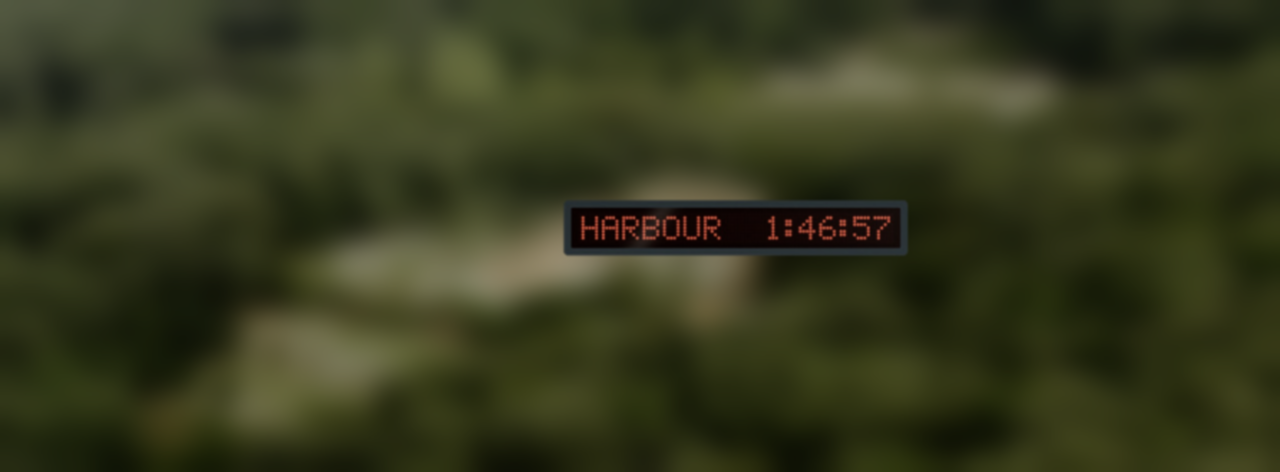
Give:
1h46m57s
